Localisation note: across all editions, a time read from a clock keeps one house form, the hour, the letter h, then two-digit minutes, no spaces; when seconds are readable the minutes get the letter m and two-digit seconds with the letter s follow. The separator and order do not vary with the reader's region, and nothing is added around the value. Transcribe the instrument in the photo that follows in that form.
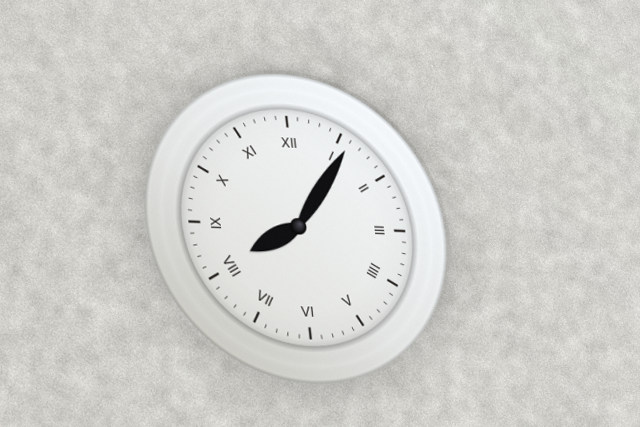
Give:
8h06
